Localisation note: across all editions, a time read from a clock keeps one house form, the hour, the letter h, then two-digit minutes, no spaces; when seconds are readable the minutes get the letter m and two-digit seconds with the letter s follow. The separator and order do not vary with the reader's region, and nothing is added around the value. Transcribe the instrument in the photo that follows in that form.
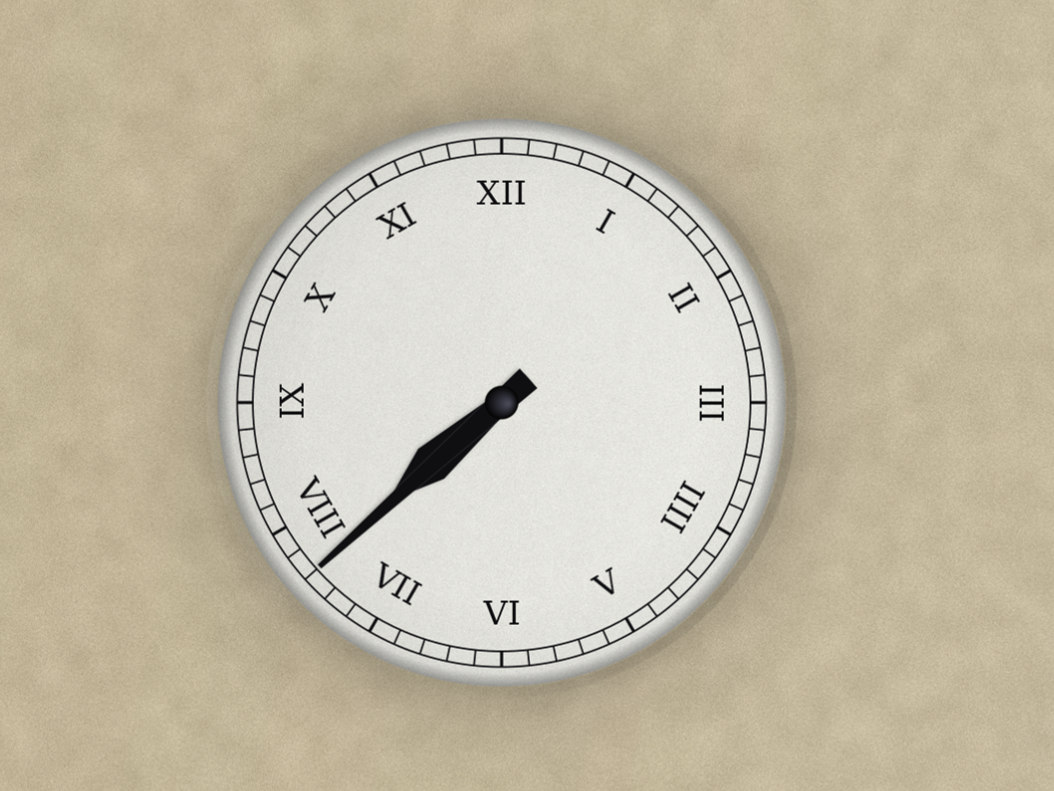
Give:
7h38
